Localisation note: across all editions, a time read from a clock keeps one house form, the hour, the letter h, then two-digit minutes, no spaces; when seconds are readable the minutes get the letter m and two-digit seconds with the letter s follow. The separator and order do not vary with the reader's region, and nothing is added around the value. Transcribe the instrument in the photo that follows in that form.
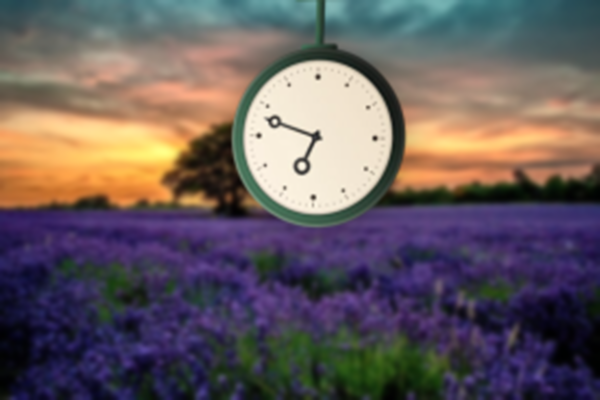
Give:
6h48
